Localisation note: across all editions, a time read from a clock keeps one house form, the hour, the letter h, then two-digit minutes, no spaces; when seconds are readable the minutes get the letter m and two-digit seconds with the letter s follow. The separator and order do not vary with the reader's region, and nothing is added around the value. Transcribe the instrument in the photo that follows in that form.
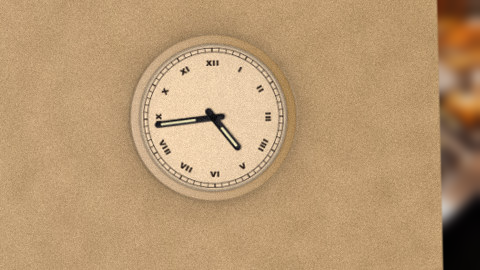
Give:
4h44
